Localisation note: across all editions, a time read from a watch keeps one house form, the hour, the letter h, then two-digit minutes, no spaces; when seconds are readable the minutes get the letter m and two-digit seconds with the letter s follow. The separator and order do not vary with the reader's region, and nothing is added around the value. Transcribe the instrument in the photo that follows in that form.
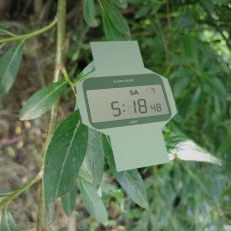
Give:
5h18m48s
